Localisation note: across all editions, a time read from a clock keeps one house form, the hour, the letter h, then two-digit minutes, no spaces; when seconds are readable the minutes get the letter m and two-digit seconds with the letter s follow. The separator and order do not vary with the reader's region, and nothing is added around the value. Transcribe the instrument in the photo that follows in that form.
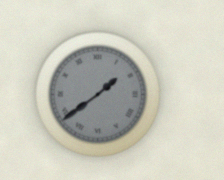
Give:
1h39
